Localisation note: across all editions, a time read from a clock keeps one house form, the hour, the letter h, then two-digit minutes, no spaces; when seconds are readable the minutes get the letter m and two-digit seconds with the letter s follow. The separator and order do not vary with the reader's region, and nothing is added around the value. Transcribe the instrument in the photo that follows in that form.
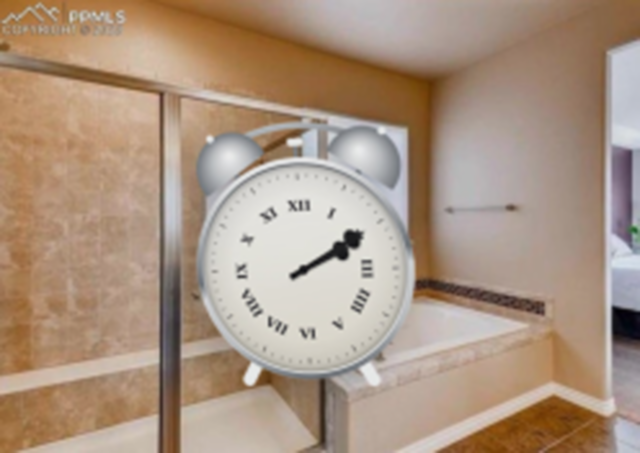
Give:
2h10
